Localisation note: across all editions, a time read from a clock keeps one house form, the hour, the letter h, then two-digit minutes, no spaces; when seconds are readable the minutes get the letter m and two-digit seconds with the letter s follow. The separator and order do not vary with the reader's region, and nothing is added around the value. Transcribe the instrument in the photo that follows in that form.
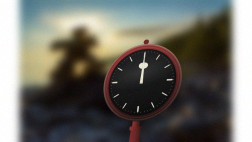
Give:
12h00
